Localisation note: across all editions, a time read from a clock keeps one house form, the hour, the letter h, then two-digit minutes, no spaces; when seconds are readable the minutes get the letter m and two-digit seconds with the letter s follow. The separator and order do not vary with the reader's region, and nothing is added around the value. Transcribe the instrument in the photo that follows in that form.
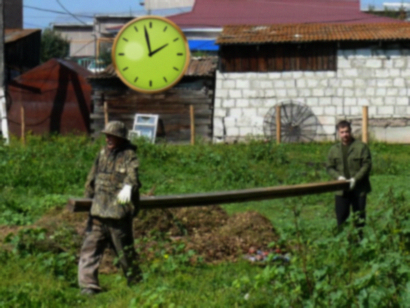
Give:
1h58
